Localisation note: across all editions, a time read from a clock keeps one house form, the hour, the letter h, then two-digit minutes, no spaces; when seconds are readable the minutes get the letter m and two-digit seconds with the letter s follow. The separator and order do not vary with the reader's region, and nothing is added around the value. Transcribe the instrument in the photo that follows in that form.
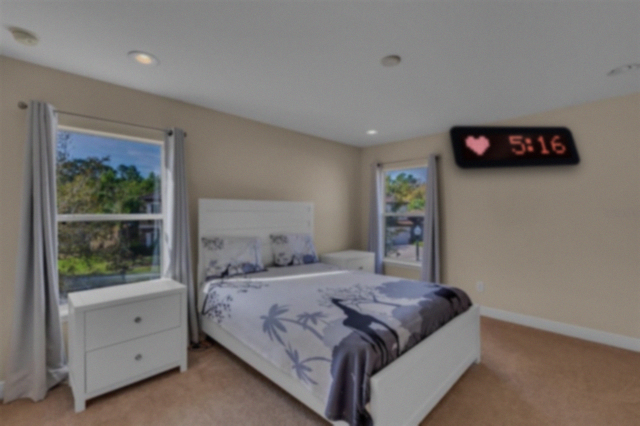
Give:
5h16
